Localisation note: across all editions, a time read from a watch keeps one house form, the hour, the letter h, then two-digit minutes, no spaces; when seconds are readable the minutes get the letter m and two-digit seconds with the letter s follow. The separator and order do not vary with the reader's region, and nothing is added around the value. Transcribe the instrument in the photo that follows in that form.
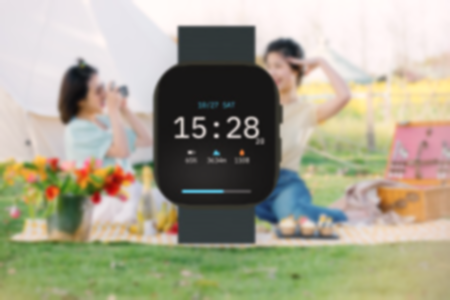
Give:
15h28
